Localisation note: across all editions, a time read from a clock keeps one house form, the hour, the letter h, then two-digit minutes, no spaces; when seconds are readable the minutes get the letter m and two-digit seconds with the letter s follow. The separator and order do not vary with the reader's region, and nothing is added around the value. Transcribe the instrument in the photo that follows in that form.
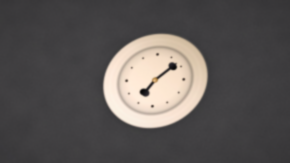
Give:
7h08
